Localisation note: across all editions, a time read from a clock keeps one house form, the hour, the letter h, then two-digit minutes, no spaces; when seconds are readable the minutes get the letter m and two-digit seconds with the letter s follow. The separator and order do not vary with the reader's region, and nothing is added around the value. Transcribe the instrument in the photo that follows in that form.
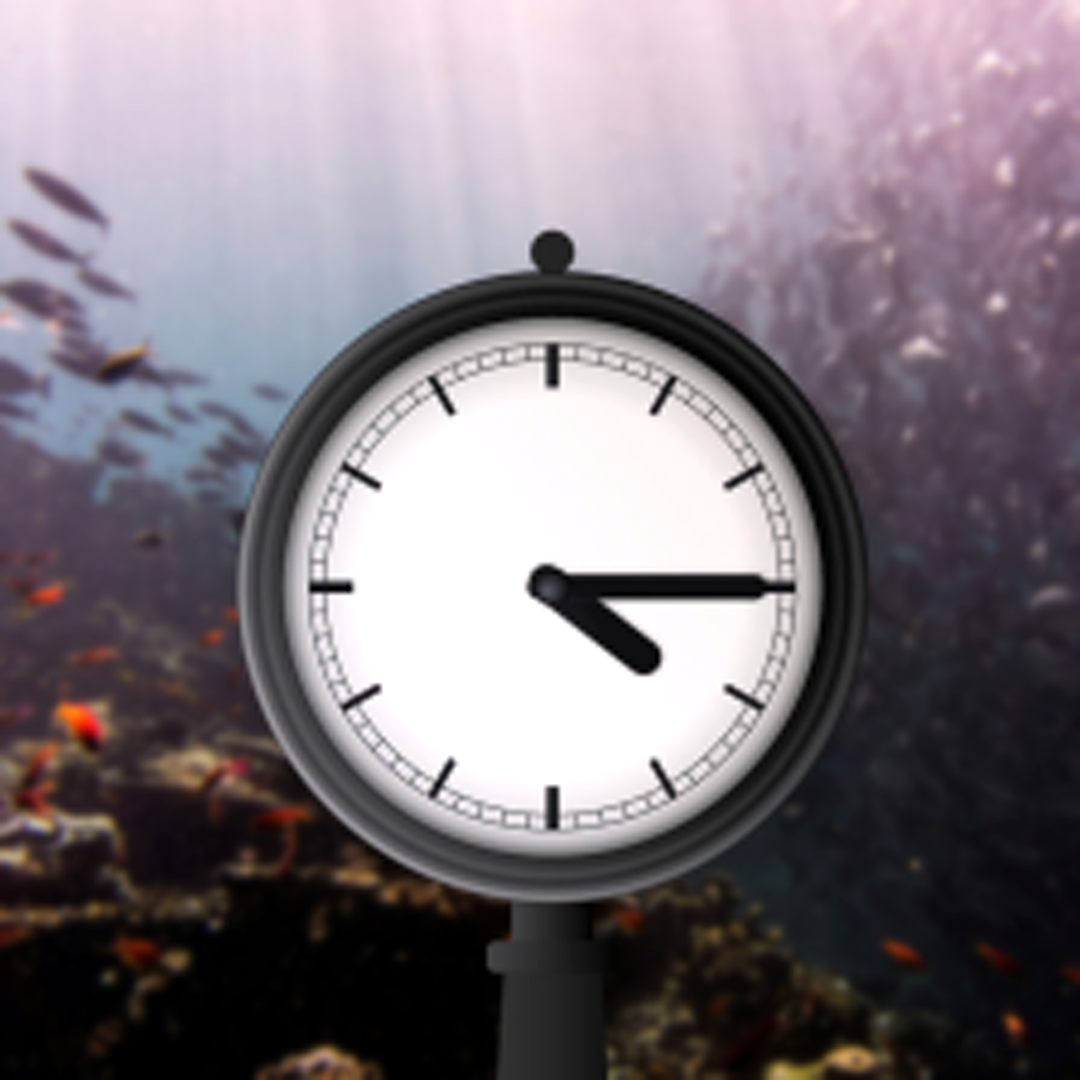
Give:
4h15
